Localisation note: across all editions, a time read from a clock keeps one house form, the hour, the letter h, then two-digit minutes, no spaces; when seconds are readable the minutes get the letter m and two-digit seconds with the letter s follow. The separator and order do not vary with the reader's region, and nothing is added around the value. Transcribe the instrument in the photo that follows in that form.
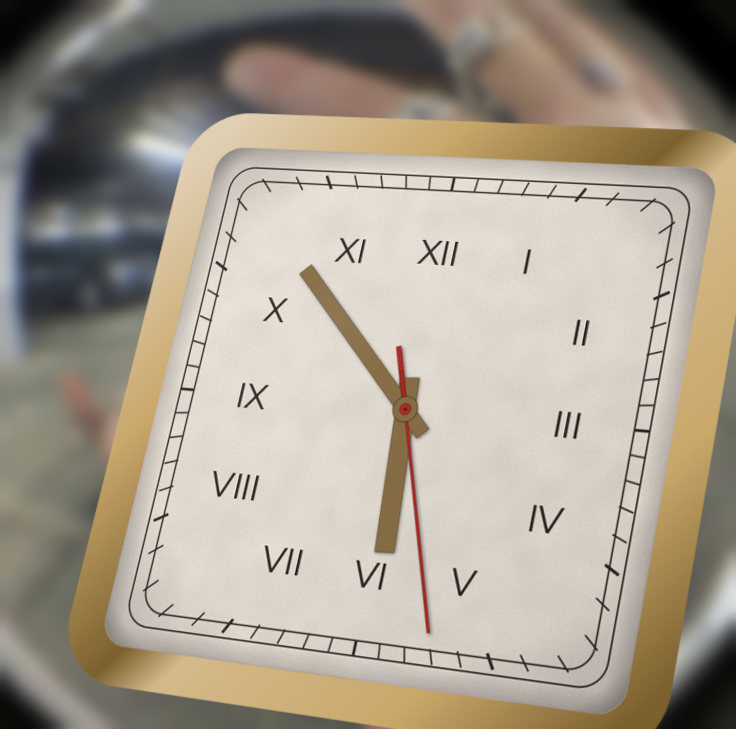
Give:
5h52m27s
